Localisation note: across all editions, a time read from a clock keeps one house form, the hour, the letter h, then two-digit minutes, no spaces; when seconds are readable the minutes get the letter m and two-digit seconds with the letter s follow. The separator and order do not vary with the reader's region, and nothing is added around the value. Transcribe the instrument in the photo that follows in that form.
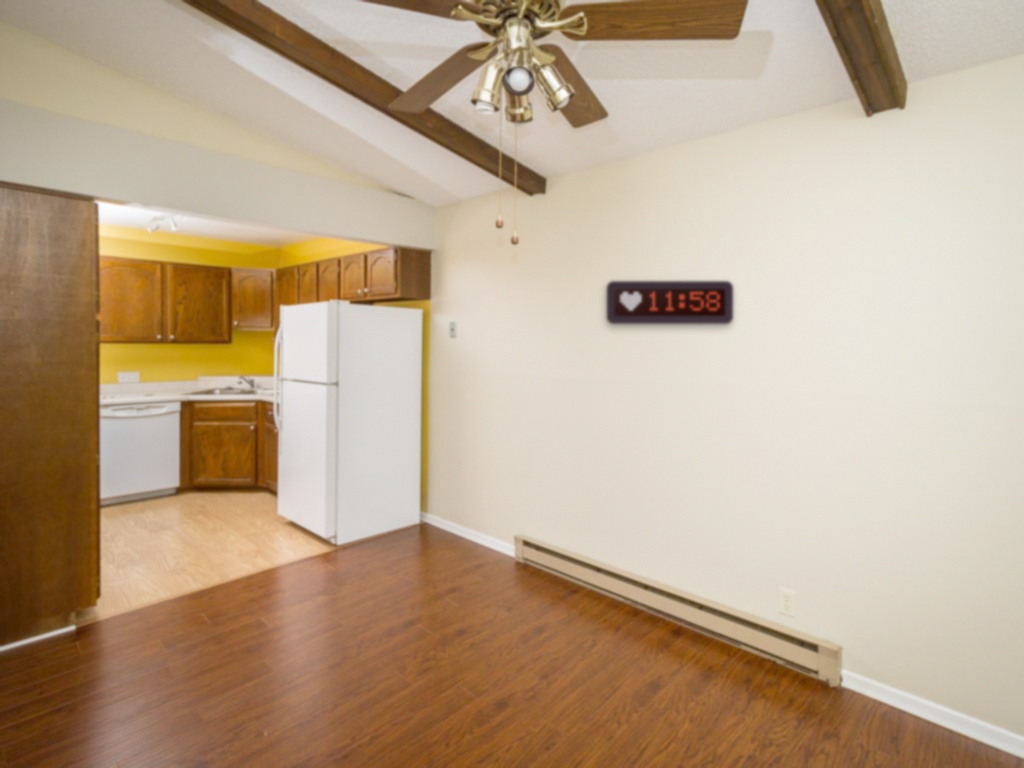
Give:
11h58
